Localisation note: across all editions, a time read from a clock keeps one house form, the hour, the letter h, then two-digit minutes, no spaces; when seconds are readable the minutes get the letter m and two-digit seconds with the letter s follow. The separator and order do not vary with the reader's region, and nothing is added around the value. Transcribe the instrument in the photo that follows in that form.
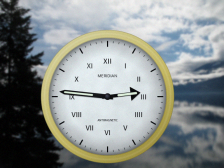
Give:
2h46
